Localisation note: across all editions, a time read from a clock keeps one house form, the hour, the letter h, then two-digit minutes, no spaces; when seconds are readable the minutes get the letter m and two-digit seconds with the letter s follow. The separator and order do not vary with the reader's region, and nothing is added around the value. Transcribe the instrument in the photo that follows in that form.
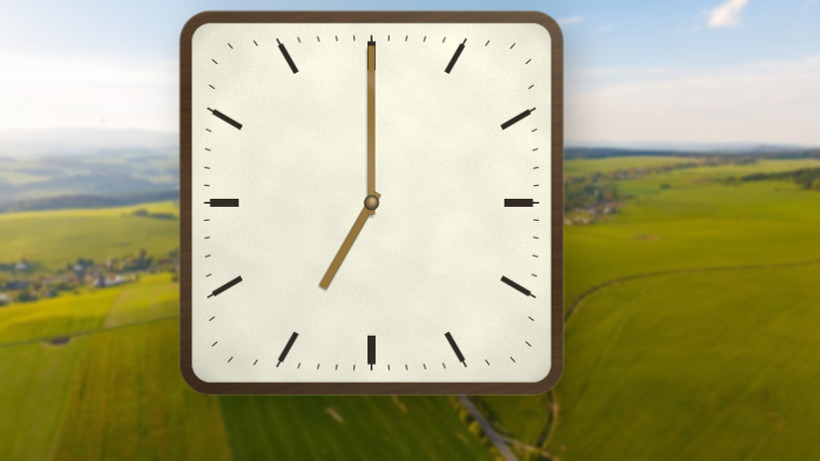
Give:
7h00
